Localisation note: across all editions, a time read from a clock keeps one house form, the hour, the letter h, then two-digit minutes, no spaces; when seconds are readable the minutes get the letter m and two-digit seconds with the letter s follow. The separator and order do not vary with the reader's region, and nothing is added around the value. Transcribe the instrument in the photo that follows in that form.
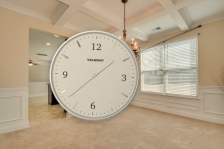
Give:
1h38
